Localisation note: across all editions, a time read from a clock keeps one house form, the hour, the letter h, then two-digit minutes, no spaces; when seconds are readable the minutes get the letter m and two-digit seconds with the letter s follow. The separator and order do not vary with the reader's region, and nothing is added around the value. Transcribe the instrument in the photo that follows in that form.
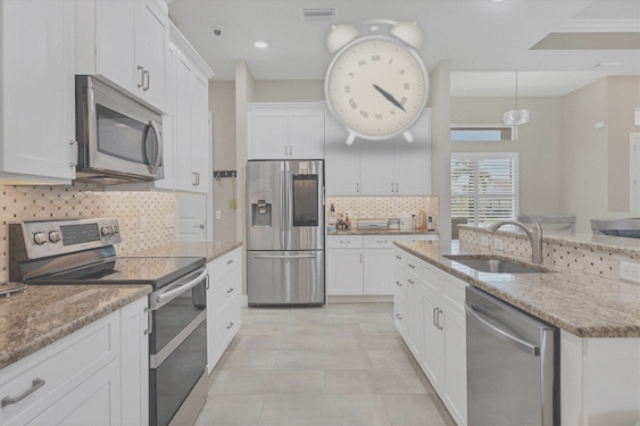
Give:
4h22
